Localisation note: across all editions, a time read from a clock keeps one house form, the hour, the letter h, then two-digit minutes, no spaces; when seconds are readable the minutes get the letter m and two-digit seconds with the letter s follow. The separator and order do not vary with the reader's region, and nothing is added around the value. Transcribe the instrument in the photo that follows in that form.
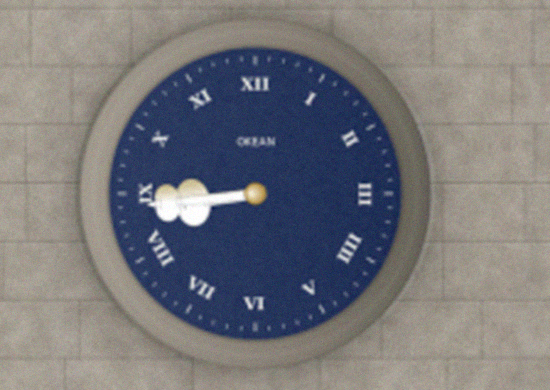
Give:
8h44
